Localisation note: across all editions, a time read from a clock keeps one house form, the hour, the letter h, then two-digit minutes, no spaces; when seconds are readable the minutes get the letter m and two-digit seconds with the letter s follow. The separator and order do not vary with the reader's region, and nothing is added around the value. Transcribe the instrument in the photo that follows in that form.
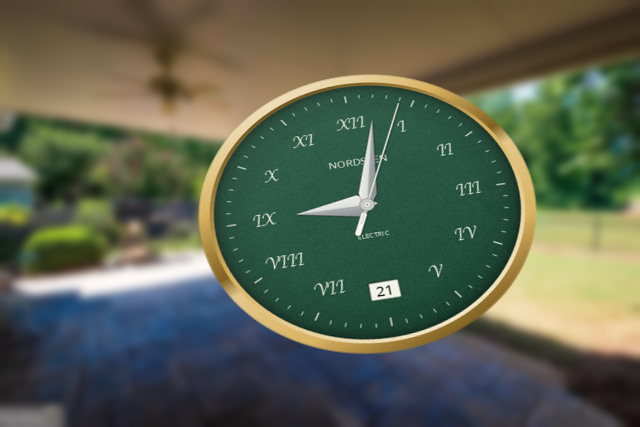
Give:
9h02m04s
